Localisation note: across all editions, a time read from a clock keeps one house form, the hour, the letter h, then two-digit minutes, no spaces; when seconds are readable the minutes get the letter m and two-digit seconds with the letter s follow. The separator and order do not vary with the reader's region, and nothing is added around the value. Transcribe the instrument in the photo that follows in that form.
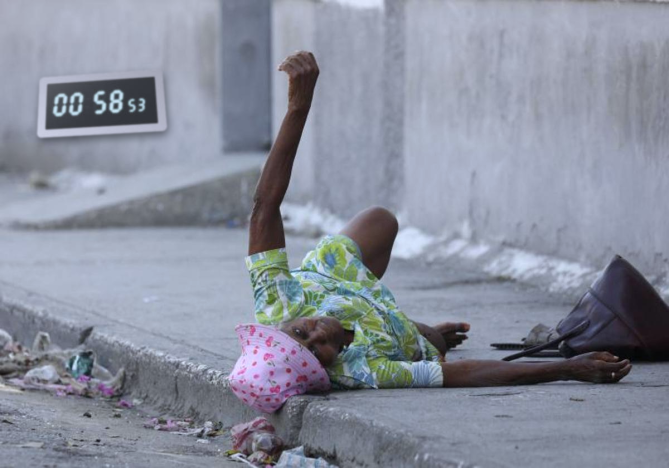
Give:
0h58m53s
